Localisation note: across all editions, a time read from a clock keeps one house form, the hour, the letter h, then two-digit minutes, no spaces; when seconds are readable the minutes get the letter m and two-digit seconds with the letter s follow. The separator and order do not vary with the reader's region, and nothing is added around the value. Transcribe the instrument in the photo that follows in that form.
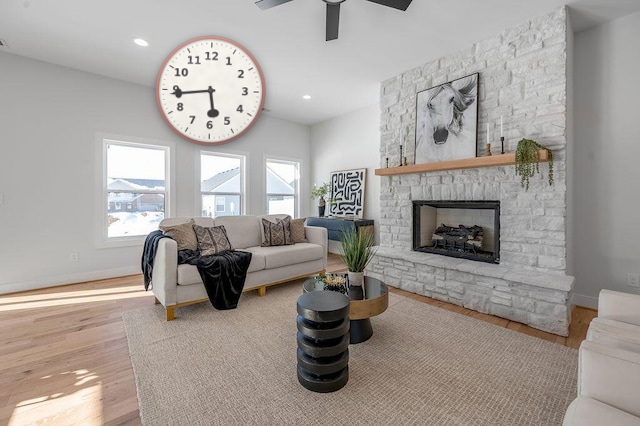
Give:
5h44
